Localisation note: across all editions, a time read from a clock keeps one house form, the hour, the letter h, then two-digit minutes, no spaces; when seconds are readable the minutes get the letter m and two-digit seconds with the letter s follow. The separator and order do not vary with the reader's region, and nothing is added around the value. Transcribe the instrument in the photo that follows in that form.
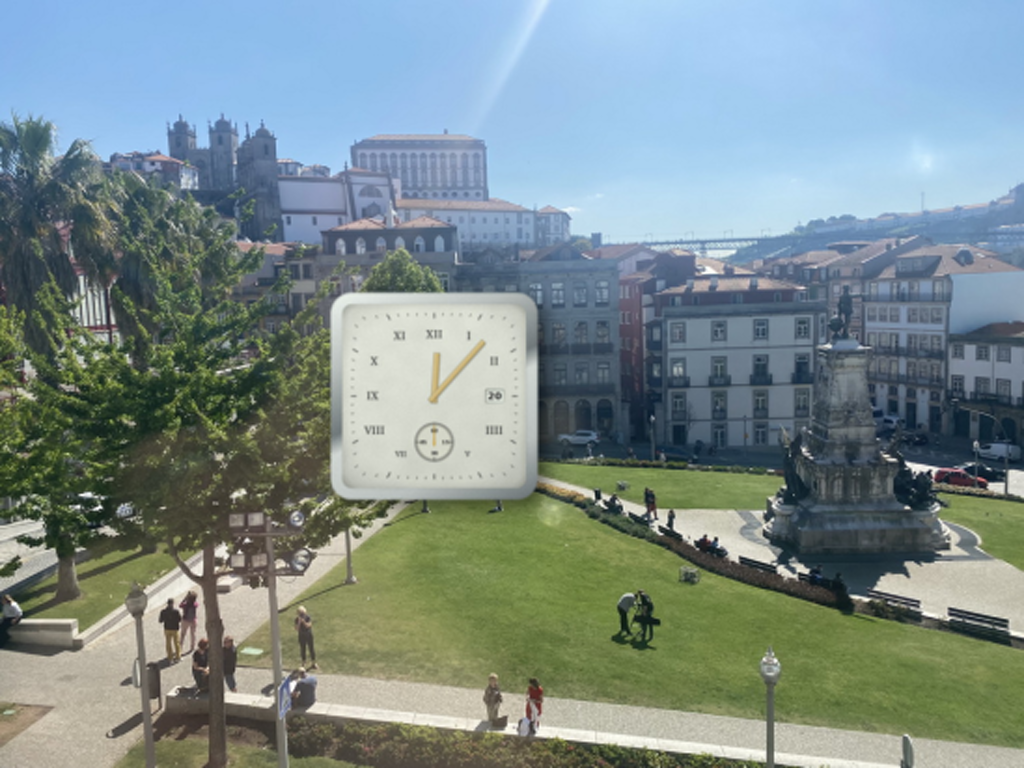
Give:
12h07
